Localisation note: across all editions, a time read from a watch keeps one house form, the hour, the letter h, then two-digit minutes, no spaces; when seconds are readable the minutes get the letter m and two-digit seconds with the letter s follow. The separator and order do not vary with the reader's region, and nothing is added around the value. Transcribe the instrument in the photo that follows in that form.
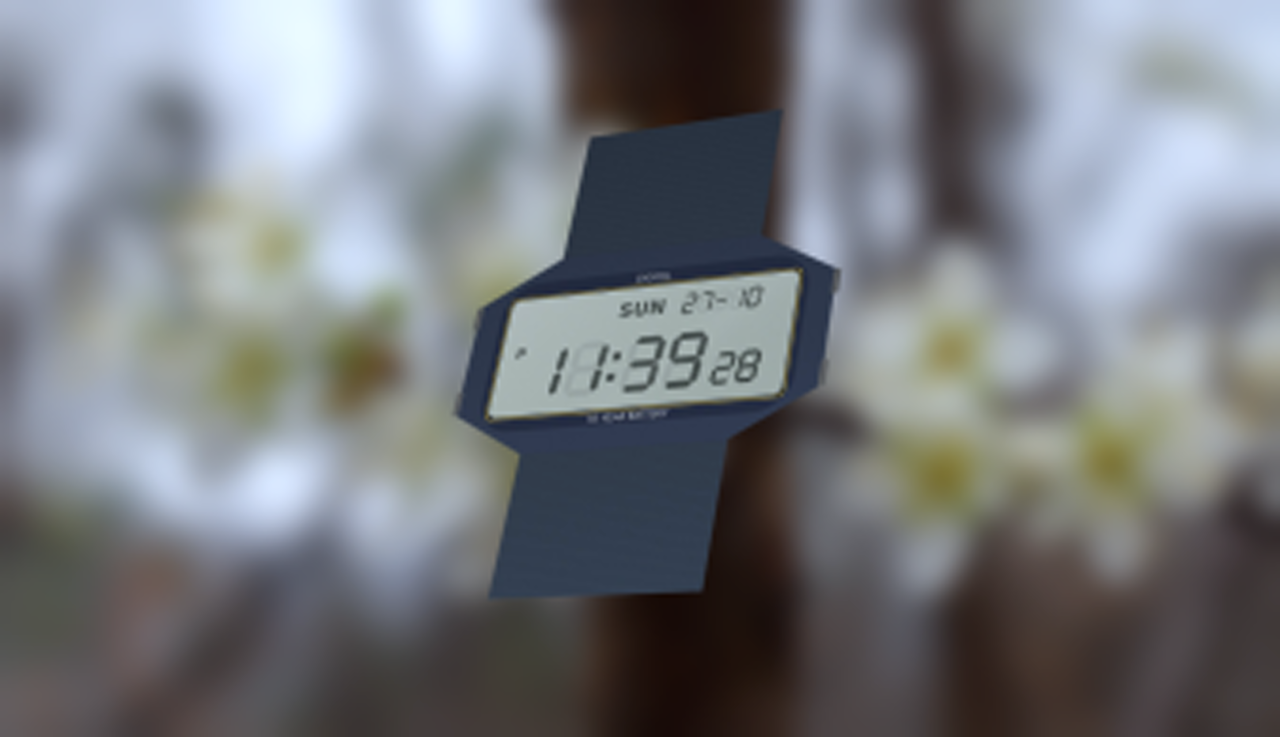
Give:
11h39m28s
